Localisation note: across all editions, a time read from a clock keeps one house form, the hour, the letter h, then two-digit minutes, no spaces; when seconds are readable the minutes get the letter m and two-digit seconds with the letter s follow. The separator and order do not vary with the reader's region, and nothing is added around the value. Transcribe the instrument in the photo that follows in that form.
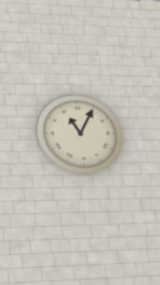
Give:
11h05
